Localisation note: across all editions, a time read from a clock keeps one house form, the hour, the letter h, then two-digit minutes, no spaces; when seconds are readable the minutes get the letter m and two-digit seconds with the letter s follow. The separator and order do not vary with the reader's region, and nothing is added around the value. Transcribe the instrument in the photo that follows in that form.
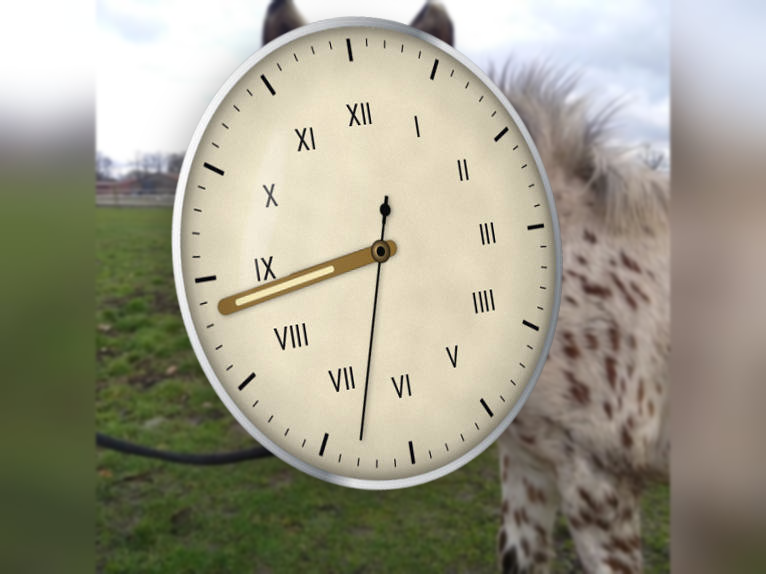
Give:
8h43m33s
